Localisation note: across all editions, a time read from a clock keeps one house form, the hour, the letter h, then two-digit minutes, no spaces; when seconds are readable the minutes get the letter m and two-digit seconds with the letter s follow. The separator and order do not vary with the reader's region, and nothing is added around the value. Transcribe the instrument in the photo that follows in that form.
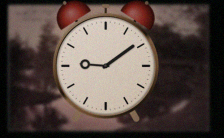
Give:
9h09
